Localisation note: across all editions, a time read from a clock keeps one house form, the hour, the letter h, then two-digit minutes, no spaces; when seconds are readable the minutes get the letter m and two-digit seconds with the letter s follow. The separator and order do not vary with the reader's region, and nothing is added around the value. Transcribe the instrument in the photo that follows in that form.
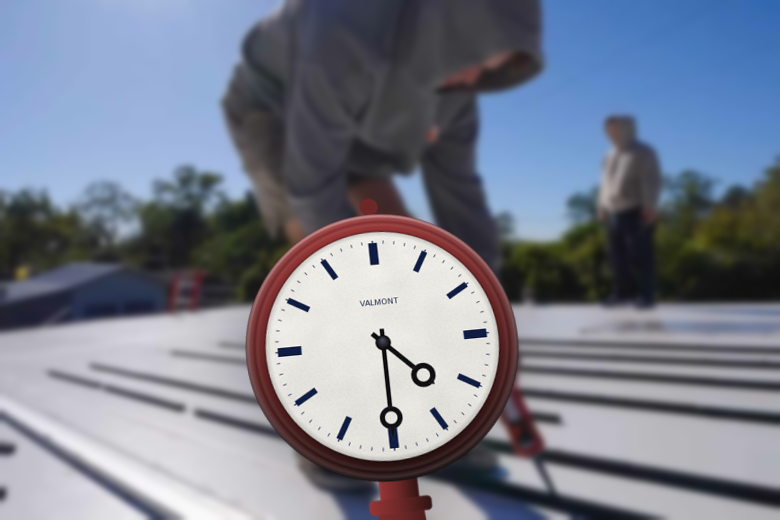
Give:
4h30
